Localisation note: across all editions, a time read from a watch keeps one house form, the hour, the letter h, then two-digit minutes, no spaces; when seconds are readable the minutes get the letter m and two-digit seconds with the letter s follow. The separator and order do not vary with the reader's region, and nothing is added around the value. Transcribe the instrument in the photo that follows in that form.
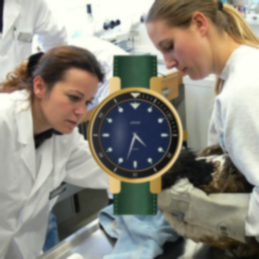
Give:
4h33
